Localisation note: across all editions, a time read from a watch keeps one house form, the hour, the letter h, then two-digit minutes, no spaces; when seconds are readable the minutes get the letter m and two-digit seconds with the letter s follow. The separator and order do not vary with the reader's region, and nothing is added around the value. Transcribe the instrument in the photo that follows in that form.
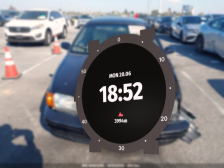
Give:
18h52
